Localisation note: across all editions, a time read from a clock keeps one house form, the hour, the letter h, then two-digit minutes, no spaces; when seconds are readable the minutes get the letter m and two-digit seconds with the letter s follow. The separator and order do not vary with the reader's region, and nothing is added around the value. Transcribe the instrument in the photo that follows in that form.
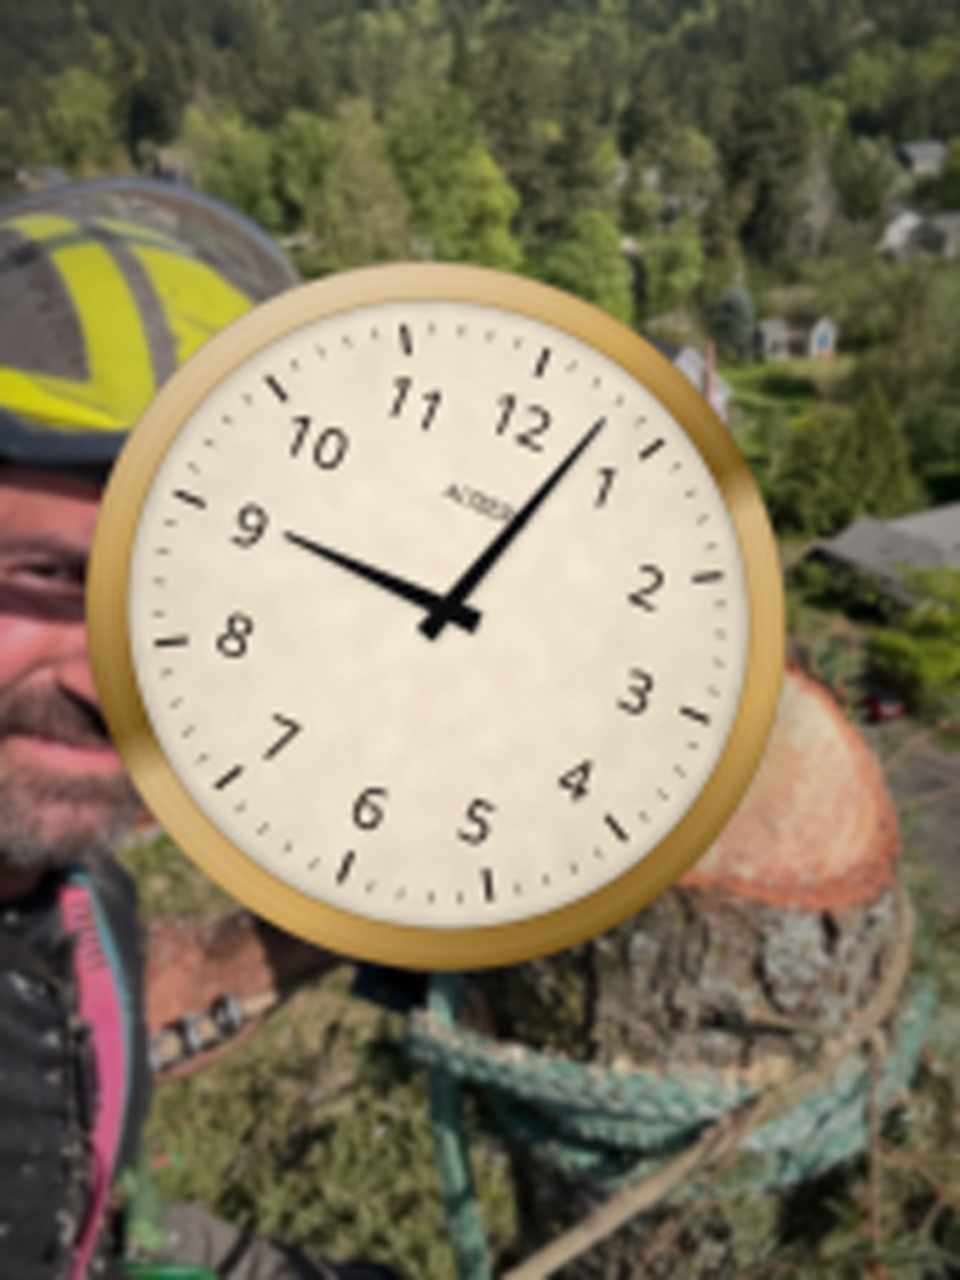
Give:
9h03
